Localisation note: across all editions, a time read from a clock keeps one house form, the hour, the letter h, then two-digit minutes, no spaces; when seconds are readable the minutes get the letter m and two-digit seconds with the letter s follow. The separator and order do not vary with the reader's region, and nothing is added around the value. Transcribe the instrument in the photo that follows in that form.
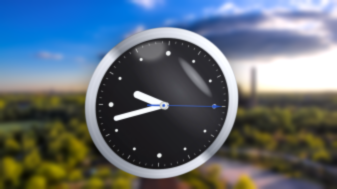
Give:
9h42m15s
